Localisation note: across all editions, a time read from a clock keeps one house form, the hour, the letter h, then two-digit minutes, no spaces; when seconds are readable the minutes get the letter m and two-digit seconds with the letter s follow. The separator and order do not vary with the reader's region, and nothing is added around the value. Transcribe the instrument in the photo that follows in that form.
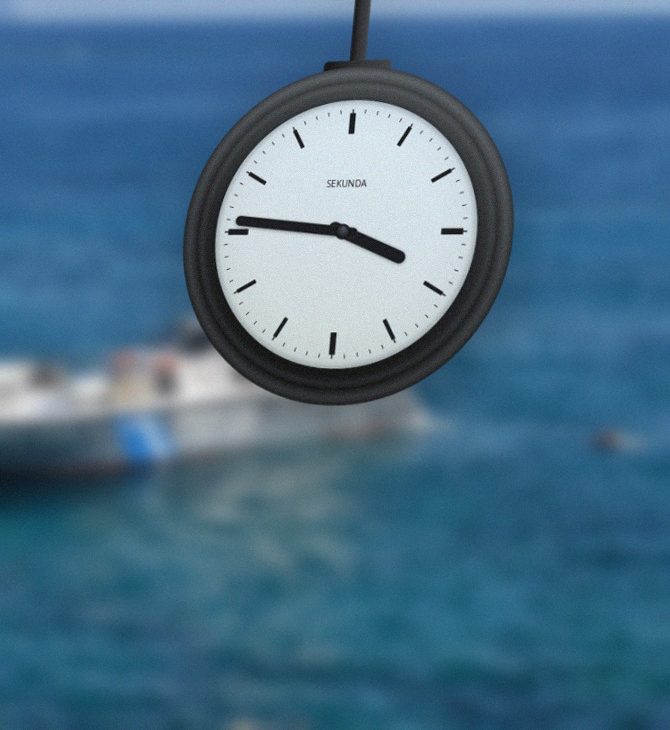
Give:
3h46
